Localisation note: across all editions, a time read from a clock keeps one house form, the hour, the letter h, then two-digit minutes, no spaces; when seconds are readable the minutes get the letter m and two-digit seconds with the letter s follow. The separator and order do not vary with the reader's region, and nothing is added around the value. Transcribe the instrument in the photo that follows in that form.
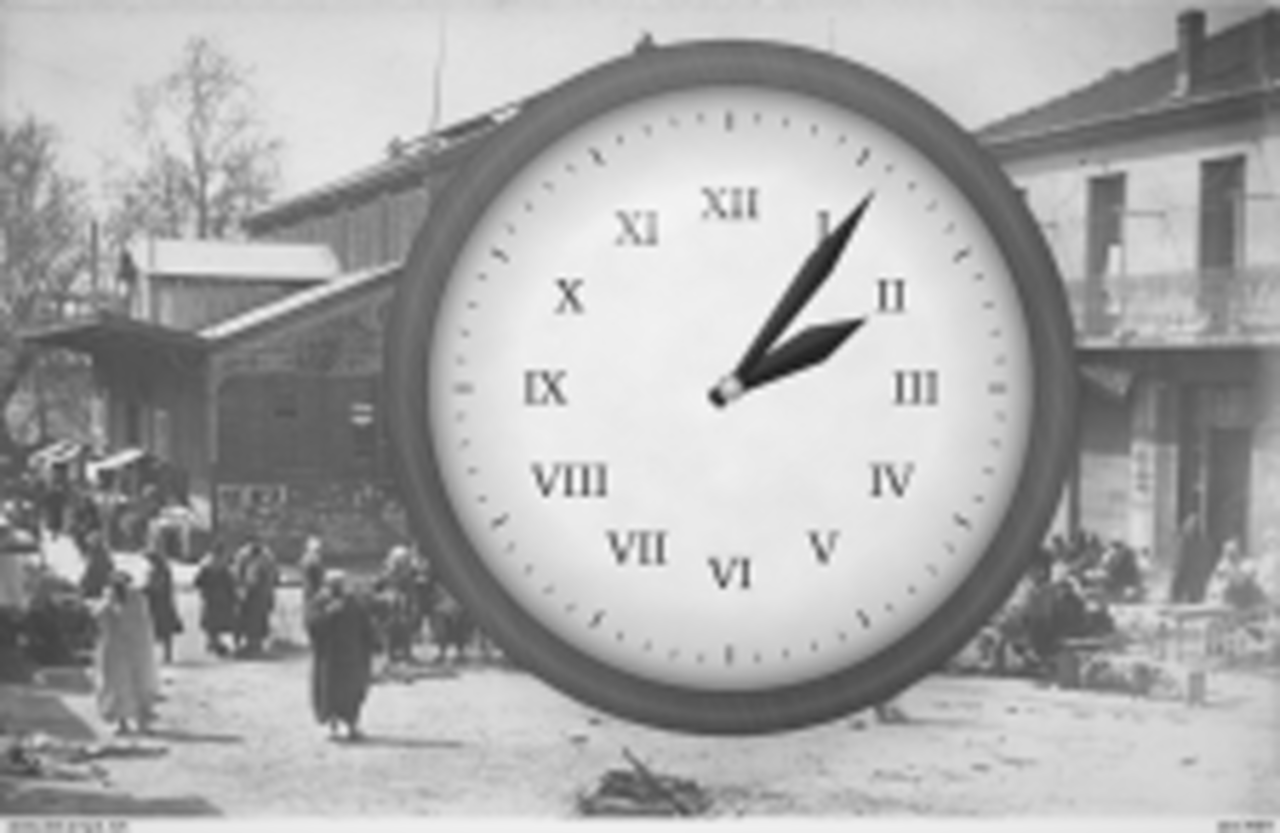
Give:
2h06
